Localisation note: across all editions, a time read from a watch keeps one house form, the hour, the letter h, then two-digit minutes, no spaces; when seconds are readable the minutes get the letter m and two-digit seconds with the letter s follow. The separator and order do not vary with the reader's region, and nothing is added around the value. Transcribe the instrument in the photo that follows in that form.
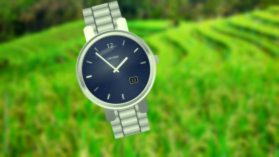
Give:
1h54
